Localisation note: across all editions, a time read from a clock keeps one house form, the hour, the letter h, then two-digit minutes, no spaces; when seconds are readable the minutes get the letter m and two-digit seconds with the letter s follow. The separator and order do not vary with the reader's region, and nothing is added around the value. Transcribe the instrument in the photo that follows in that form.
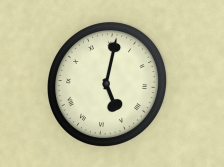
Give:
5h01
